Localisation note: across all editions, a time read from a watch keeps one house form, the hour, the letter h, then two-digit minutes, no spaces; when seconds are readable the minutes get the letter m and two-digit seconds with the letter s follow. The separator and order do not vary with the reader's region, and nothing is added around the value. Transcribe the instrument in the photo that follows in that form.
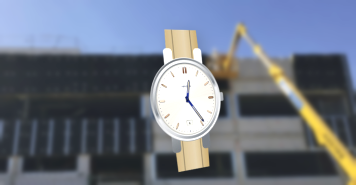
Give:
12h24
